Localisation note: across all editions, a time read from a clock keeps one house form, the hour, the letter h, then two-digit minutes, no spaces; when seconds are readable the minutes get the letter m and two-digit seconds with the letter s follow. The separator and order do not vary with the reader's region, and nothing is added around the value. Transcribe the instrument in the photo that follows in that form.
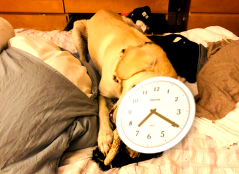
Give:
7h20
